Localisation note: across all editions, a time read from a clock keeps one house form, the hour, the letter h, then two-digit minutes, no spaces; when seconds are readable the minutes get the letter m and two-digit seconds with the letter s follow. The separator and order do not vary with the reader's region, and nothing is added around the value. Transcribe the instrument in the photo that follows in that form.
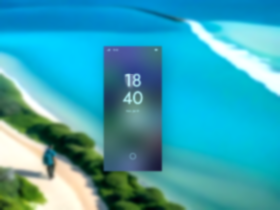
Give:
18h40
